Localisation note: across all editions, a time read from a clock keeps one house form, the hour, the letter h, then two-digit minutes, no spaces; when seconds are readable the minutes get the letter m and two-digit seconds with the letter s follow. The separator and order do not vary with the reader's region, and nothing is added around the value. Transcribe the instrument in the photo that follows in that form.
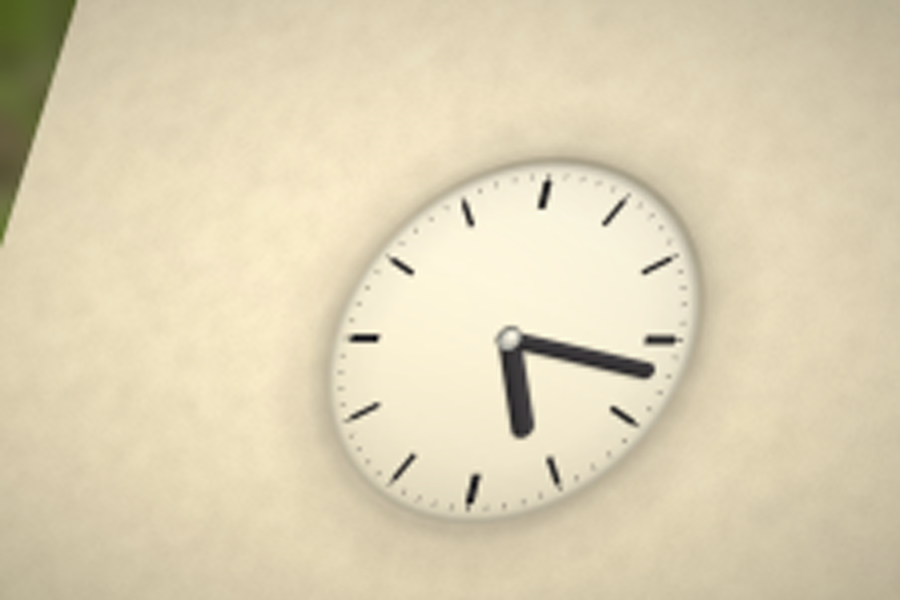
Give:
5h17
